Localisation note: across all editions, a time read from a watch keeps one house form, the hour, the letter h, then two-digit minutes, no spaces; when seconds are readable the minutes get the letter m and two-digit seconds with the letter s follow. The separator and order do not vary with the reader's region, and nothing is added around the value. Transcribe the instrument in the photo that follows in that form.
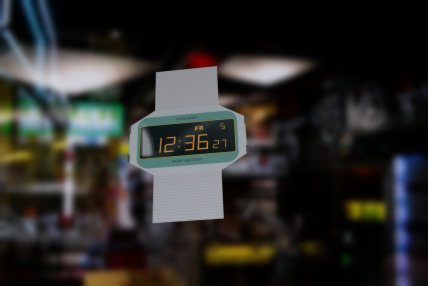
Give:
12h36
